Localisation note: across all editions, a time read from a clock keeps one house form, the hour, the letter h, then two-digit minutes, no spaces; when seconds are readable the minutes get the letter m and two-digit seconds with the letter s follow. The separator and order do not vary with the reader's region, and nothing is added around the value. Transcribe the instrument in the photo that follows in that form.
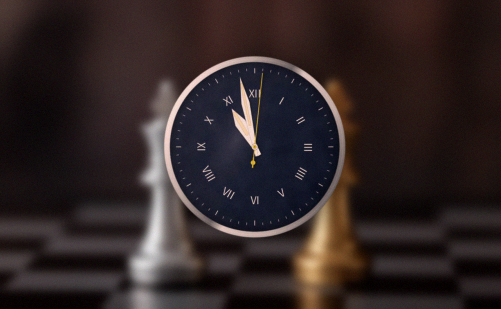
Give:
10h58m01s
